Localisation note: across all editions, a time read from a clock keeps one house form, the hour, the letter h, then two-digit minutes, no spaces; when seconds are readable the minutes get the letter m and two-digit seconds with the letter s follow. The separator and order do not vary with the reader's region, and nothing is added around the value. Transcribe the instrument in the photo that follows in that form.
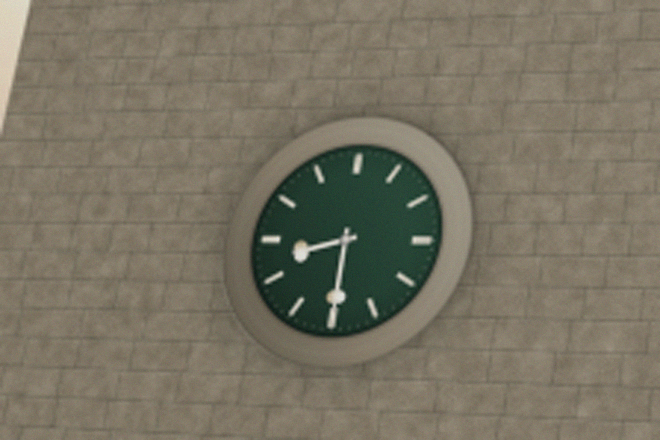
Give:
8h30
